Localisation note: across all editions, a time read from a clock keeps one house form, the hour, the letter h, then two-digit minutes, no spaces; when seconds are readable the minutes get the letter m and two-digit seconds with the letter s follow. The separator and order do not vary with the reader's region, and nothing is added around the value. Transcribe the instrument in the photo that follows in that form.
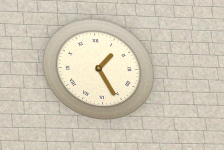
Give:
1h26
